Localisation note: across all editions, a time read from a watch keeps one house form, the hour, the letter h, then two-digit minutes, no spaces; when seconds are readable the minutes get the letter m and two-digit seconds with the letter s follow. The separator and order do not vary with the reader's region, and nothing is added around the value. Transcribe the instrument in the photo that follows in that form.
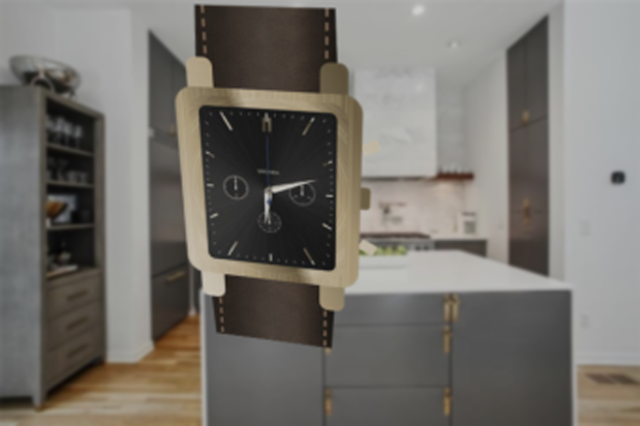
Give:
6h12
